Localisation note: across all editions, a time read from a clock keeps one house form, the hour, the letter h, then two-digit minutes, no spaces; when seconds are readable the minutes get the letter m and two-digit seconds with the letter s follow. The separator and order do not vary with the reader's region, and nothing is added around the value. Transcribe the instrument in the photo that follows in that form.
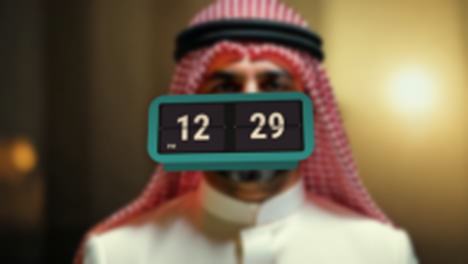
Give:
12h29
